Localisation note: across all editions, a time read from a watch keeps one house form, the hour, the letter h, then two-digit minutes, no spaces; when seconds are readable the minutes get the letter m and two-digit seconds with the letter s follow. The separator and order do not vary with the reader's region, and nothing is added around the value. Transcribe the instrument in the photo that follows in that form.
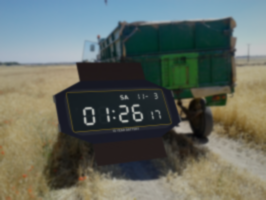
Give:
1h26m17s
